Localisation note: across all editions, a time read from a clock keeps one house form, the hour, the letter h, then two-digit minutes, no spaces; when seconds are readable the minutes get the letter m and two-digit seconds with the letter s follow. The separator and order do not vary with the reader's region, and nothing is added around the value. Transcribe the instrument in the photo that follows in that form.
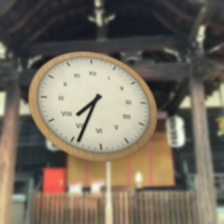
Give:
7h34
